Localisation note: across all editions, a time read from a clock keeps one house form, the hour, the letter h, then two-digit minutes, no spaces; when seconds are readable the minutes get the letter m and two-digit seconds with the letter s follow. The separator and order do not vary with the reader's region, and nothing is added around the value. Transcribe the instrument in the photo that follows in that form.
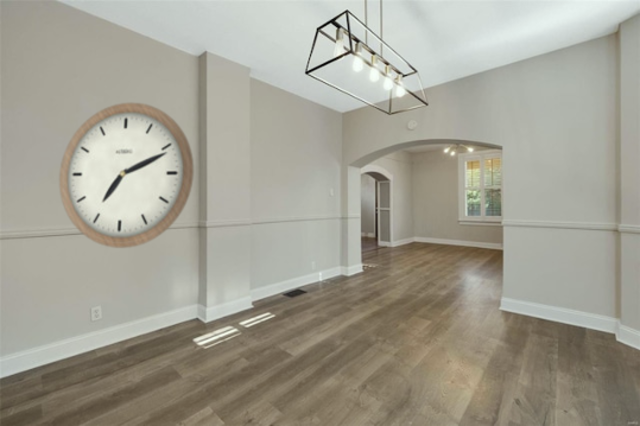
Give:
7h11
